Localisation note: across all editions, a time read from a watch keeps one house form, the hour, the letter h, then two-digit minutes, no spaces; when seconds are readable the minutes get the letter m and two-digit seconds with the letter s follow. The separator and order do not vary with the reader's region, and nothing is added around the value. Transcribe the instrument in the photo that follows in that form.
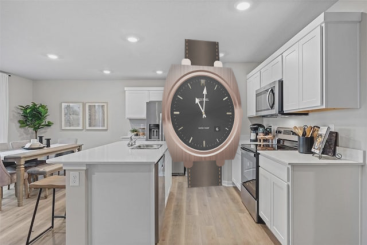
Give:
11h01
